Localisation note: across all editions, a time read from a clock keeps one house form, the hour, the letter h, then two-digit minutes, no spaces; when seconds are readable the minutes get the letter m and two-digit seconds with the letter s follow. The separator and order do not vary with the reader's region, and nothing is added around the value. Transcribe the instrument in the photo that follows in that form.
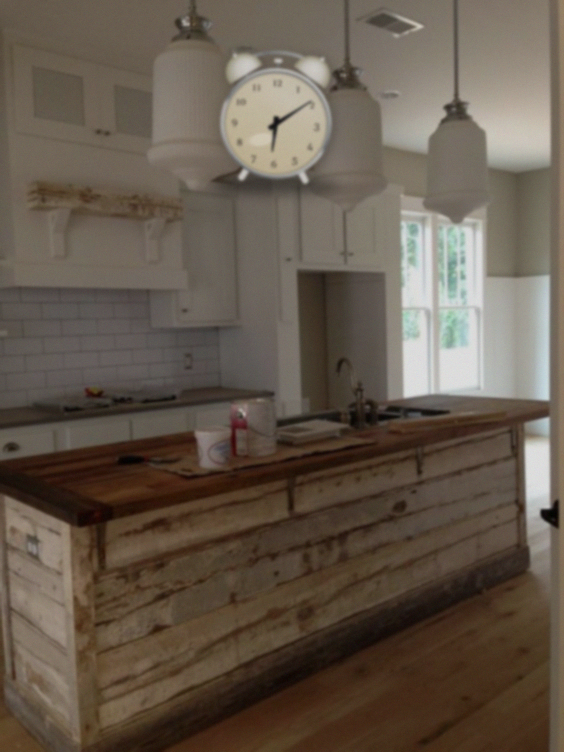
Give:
6h09
